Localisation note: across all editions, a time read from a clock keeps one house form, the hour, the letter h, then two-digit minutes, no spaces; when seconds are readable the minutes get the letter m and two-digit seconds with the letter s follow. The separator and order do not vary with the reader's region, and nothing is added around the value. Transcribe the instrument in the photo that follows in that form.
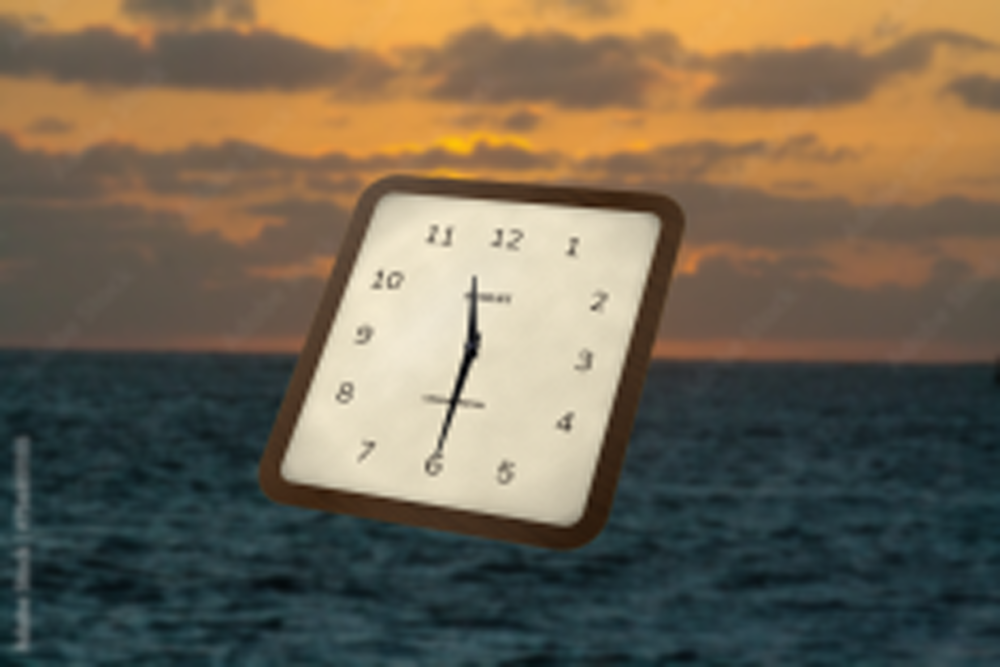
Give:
11h30
